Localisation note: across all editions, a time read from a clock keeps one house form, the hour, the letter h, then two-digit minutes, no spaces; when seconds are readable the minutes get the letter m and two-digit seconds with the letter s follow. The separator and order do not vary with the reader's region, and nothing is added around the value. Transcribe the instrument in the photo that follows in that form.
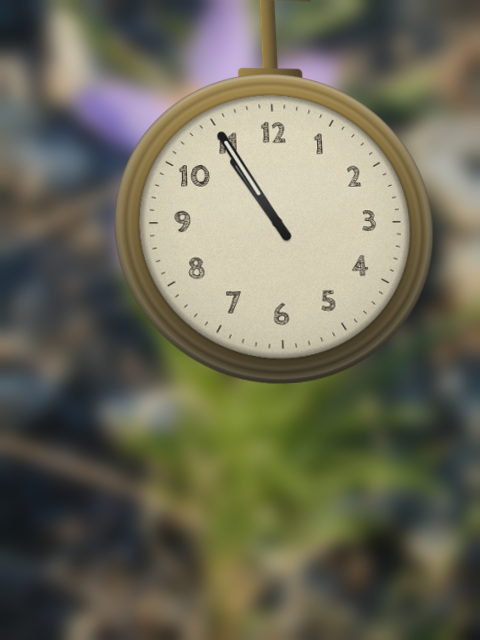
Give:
10h55
